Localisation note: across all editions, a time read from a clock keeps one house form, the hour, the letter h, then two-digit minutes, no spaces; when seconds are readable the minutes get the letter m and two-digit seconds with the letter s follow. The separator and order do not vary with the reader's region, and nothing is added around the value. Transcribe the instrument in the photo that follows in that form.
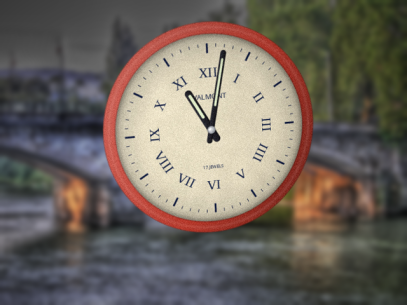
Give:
11h02
